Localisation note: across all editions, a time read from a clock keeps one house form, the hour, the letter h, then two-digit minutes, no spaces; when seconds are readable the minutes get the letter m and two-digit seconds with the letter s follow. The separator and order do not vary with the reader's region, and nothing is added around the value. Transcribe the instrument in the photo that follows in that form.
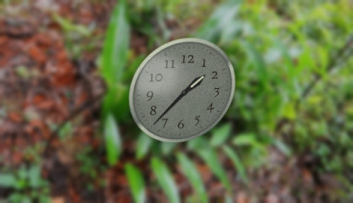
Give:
1h37
